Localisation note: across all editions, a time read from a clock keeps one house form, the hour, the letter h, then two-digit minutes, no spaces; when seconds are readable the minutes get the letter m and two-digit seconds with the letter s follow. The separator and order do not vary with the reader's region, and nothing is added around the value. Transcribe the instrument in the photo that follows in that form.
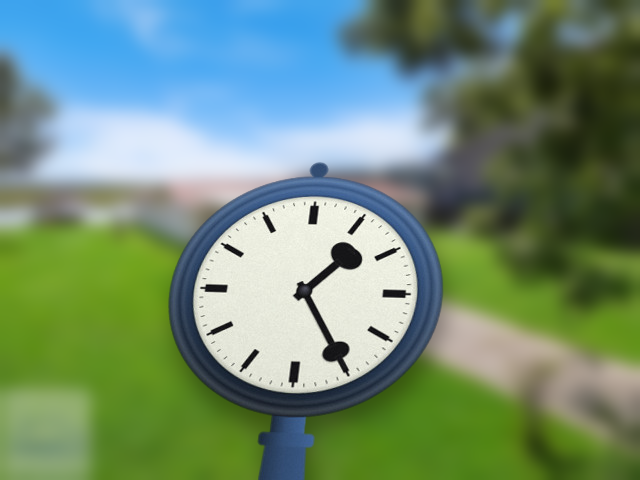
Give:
1h25
